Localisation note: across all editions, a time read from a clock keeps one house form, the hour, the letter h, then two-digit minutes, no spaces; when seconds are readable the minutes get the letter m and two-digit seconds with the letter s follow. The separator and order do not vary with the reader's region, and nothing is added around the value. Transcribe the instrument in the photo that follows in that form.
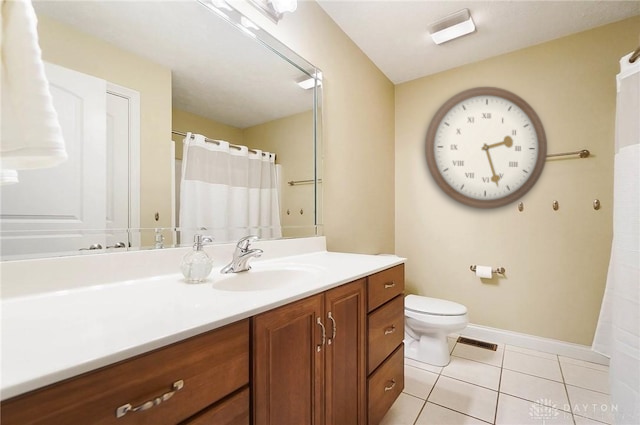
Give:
2h27
